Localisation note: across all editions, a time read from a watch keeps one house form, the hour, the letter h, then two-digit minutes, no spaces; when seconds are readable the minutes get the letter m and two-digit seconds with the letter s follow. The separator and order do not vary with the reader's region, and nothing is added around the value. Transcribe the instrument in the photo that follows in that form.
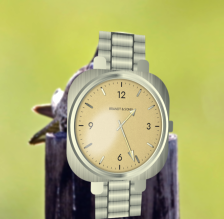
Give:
1h26
